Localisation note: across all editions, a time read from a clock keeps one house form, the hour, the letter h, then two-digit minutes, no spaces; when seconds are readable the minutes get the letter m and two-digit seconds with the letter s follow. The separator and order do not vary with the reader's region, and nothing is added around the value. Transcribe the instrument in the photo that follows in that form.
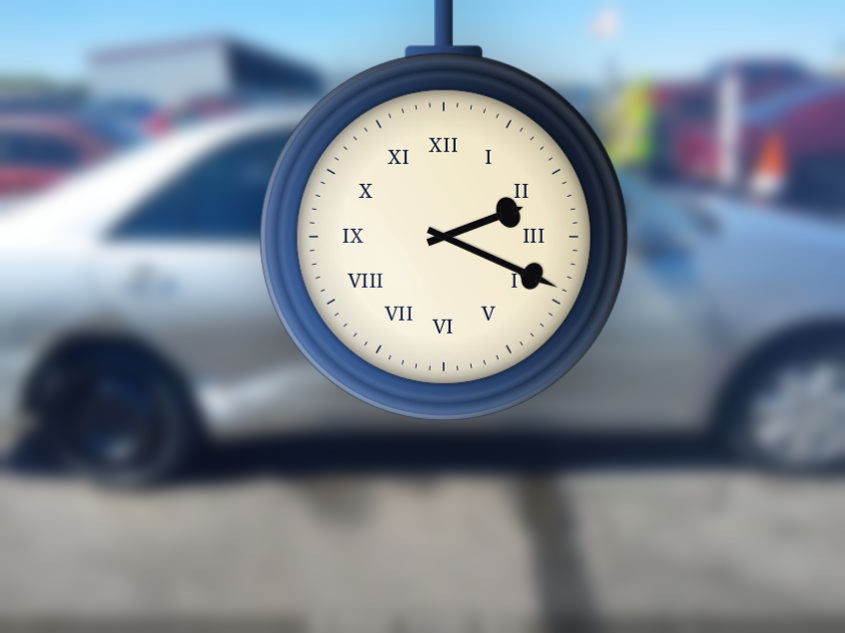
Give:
2h19
